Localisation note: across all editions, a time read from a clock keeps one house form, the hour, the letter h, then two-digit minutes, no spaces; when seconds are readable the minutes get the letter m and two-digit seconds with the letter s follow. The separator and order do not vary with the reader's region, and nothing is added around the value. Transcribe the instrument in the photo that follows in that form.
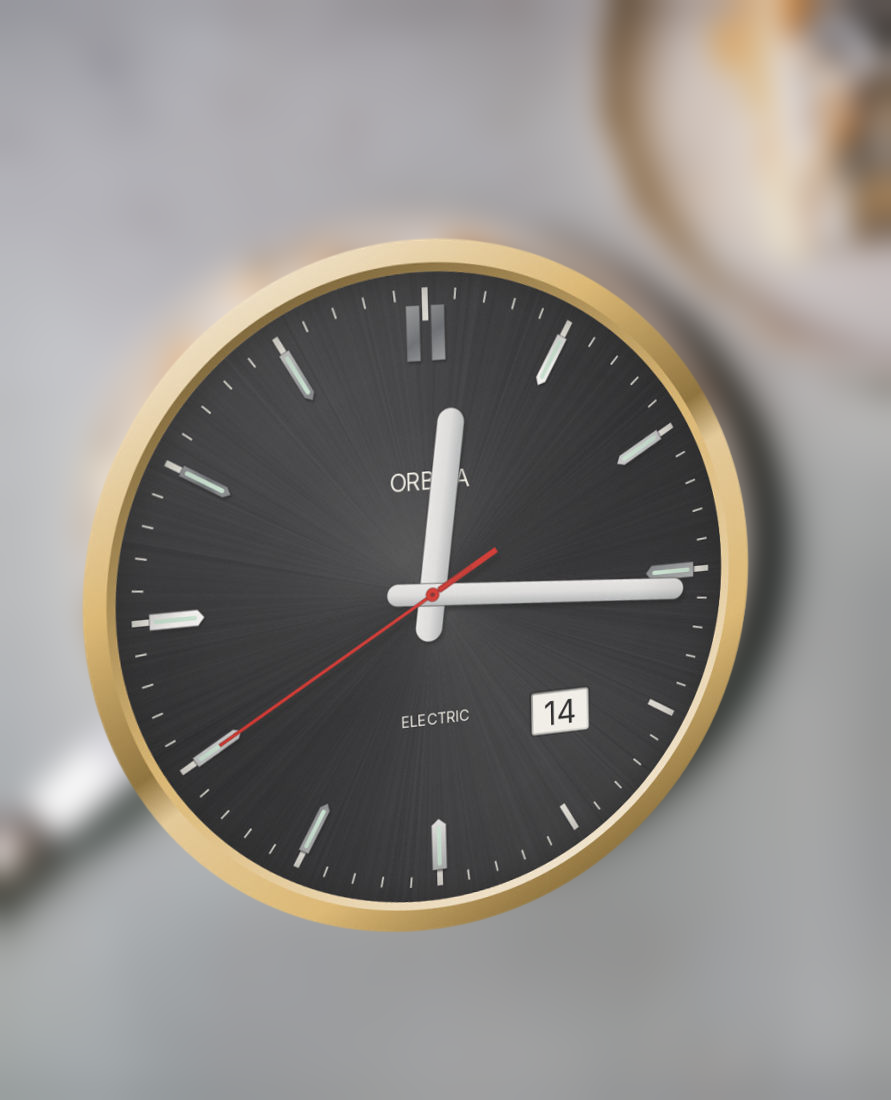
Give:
12h15m40s
